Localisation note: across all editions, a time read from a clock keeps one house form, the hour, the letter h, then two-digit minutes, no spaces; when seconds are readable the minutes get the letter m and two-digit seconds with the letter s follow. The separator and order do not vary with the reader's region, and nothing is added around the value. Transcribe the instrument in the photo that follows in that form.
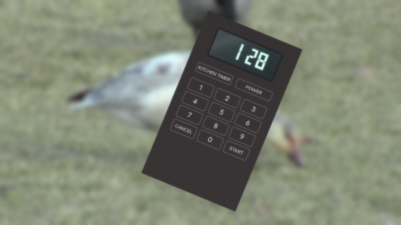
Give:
1h28
